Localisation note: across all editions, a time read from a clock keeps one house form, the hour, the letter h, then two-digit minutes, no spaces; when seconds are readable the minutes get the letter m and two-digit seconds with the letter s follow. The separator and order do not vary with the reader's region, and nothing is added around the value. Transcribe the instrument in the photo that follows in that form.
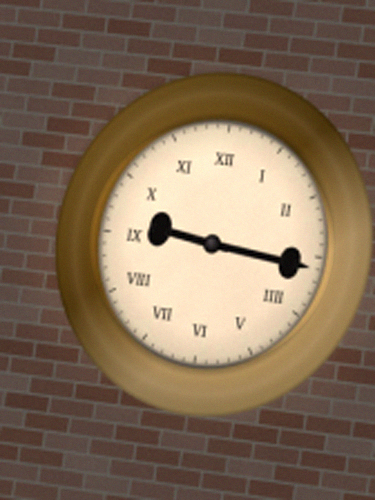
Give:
9h16
